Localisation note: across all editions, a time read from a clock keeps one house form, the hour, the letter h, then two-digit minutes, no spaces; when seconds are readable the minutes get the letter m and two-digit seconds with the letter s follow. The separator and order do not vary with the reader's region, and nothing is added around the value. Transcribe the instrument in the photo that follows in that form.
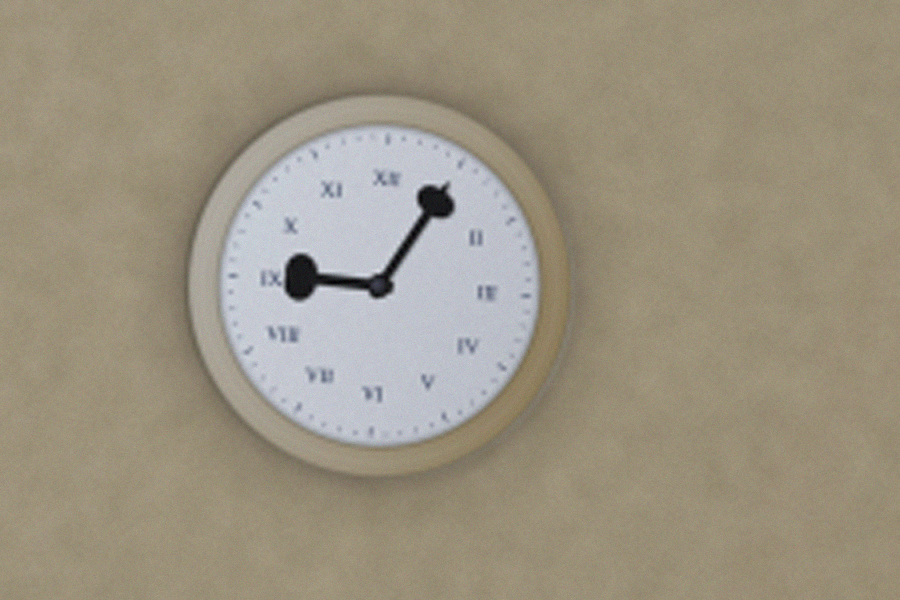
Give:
9h05
